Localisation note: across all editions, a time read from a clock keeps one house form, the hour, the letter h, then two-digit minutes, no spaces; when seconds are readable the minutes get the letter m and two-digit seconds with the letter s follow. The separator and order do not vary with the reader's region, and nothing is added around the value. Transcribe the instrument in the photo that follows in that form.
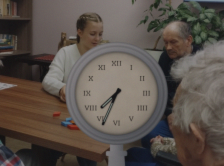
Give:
7h34
